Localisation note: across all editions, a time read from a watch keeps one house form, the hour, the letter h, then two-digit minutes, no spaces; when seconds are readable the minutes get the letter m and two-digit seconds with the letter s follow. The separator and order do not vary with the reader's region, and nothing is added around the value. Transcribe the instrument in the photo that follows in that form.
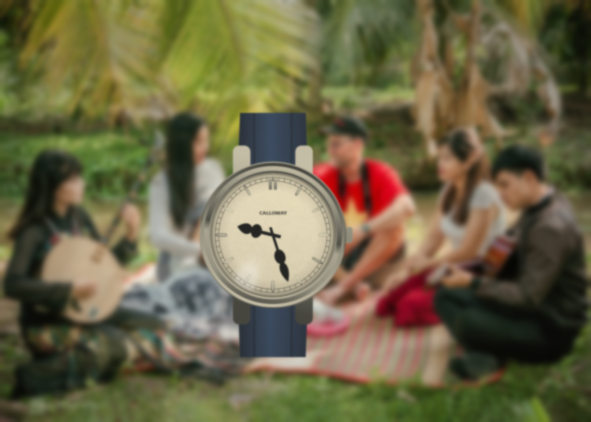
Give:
9h27
